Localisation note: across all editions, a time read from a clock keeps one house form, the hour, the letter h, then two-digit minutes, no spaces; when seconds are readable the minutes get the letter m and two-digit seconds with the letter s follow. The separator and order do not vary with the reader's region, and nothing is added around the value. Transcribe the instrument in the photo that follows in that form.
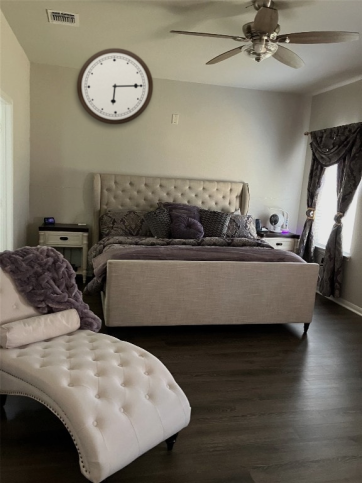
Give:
6h15
